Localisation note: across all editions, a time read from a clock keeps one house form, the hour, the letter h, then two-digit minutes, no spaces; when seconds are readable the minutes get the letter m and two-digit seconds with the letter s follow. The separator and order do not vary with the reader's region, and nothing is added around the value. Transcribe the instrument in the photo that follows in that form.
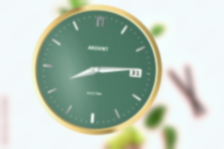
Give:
8h14
